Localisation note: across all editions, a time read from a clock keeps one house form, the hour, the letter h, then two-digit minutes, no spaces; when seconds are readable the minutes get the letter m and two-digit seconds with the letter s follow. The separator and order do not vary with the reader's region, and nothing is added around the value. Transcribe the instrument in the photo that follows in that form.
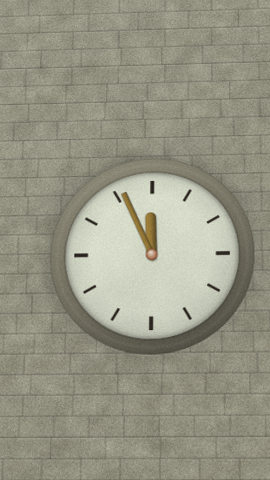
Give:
11h56
